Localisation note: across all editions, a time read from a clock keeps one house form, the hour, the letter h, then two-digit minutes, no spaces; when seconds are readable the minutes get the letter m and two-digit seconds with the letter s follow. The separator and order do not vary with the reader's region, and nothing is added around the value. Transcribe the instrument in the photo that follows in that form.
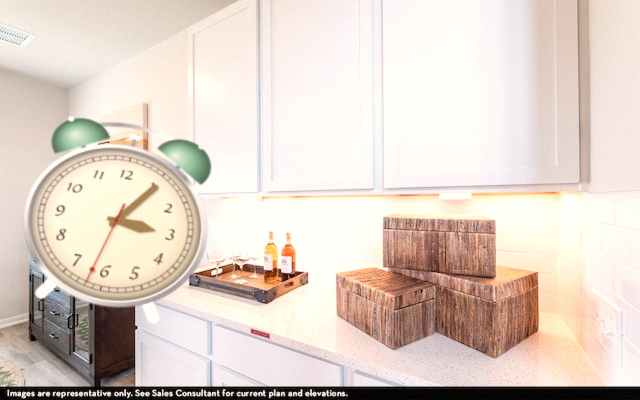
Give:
3h05m32s
